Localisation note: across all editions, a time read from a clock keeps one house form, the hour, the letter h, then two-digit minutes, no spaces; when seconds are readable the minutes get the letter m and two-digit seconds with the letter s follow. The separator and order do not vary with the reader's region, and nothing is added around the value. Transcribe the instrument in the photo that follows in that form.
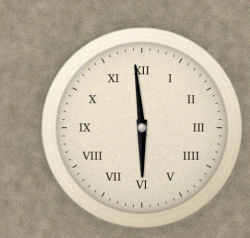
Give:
5h59
